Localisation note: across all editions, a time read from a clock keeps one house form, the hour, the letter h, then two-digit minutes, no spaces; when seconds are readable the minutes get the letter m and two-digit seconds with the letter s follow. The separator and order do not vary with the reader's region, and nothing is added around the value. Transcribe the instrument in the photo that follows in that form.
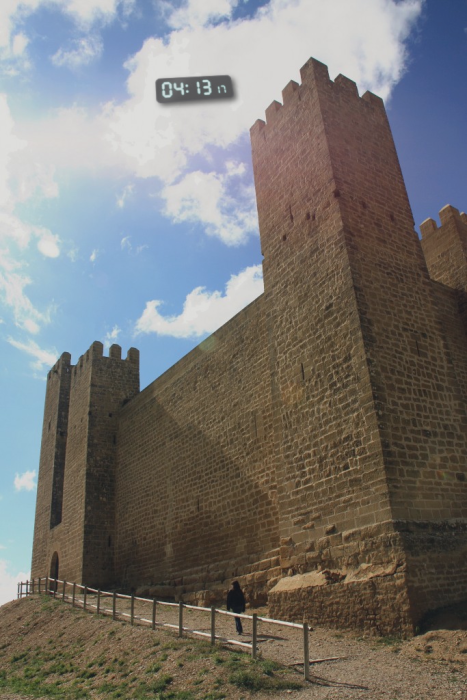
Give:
4h13m17s
